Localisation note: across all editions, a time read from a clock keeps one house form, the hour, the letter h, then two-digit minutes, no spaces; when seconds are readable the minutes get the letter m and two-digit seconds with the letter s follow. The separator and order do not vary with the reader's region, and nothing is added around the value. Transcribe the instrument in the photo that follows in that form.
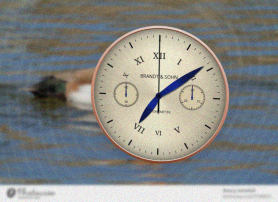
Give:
7h09
